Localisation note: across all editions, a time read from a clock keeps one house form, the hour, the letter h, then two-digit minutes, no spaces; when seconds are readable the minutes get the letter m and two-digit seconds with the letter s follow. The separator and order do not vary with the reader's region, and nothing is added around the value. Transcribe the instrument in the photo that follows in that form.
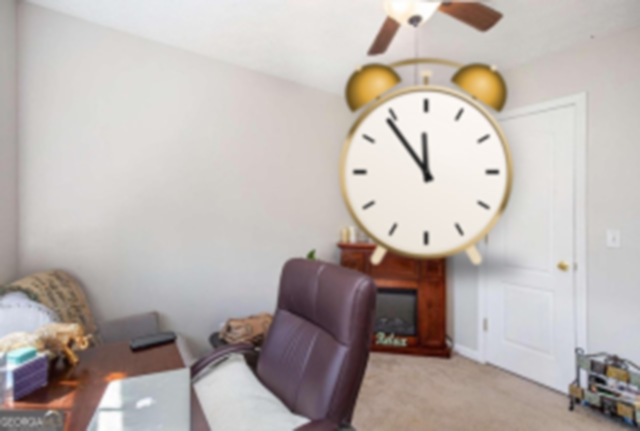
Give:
11h54
